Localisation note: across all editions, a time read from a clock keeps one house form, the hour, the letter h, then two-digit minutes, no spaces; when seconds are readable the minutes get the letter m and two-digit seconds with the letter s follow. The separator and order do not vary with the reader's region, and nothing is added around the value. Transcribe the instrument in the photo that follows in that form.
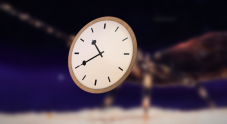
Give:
10h40
